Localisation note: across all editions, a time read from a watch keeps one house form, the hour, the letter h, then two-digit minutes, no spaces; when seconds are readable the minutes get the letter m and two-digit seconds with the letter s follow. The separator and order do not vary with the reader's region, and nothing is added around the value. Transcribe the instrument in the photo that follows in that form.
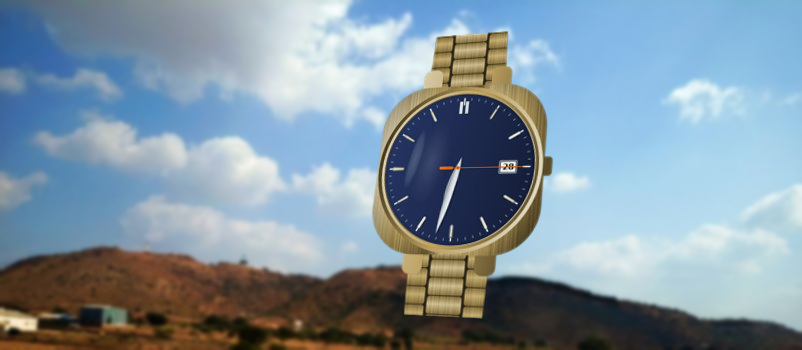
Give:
6h32m15s
